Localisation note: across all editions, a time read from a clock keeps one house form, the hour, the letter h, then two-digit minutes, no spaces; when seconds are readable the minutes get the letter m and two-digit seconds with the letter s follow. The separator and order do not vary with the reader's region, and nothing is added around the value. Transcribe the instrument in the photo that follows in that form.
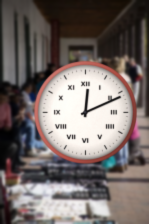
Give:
12h11
